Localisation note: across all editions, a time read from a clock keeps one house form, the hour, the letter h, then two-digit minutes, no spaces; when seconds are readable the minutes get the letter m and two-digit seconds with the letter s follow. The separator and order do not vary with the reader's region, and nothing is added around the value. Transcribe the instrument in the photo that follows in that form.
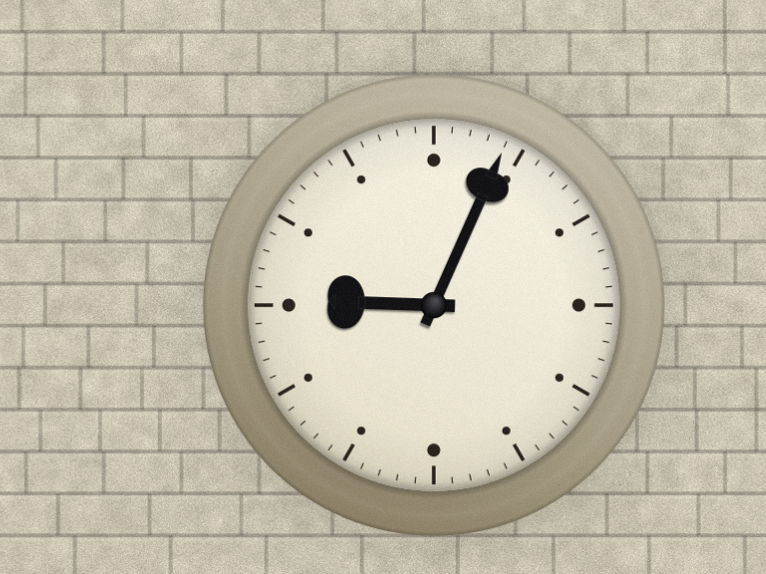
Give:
9h04
